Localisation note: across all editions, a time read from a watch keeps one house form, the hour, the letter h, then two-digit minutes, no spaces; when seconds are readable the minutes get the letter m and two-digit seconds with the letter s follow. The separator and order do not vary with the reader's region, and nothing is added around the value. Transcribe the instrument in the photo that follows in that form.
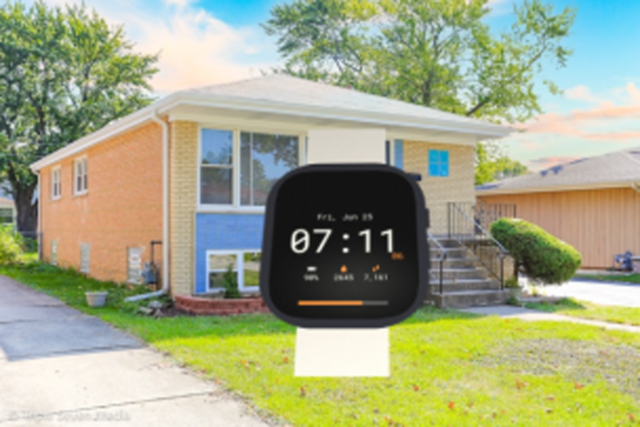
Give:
7h11
